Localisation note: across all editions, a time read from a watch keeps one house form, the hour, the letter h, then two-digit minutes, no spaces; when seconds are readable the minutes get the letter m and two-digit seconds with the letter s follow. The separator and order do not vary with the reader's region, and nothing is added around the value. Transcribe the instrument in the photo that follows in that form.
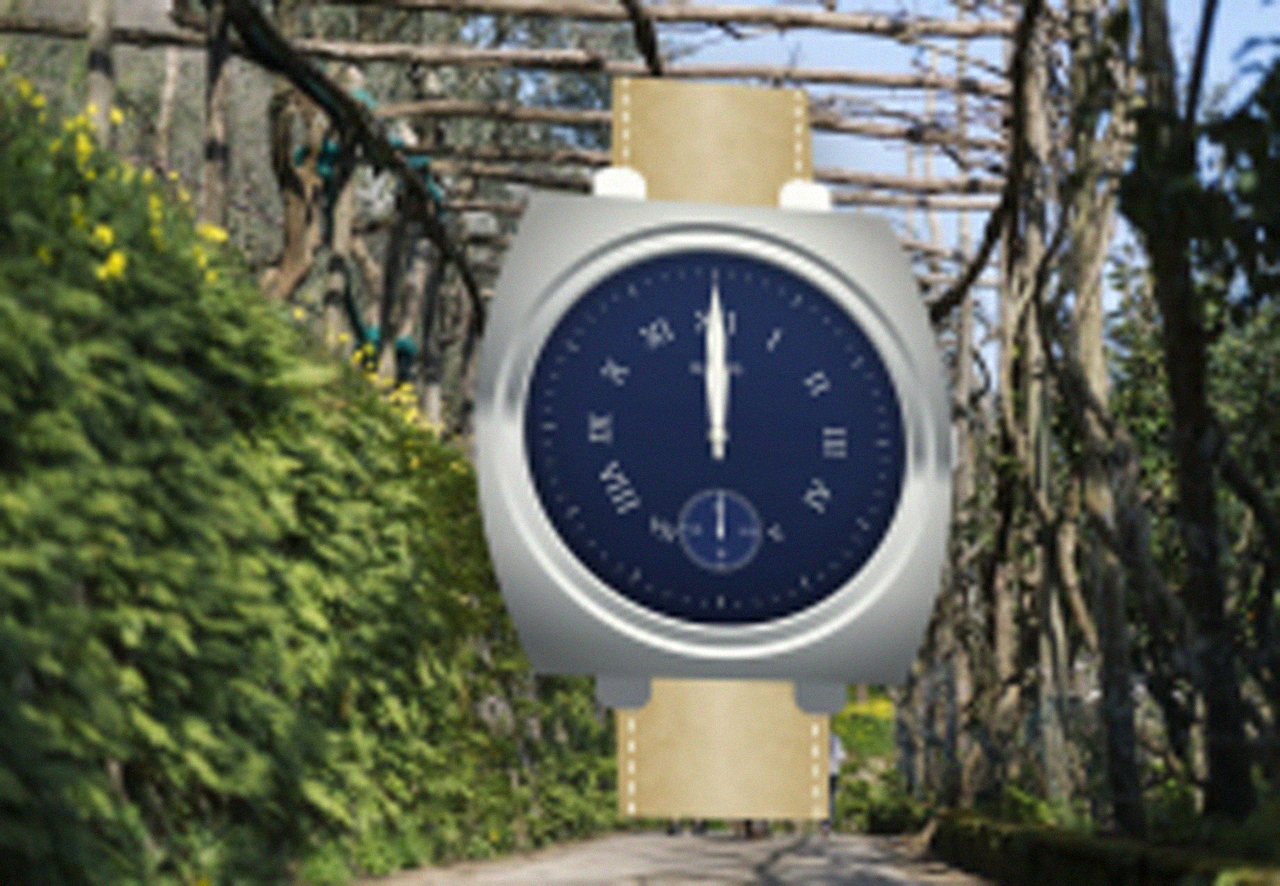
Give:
12h00
